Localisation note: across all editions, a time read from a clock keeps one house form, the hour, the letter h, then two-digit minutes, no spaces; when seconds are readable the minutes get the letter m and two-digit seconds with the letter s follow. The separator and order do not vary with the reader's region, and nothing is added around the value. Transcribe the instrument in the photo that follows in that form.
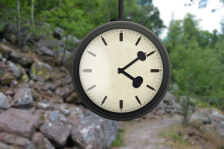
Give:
4h09
